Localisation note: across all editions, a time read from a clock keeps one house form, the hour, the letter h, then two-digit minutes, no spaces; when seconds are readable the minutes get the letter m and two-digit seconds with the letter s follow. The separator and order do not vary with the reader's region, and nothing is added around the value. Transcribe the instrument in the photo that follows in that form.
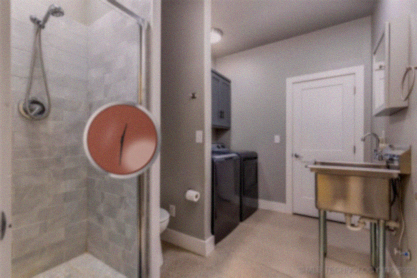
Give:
12h31
